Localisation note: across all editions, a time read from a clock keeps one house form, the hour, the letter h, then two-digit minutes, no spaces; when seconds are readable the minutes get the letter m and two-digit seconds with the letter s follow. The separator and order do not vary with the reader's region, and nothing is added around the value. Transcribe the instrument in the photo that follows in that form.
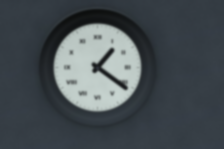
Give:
1h21
